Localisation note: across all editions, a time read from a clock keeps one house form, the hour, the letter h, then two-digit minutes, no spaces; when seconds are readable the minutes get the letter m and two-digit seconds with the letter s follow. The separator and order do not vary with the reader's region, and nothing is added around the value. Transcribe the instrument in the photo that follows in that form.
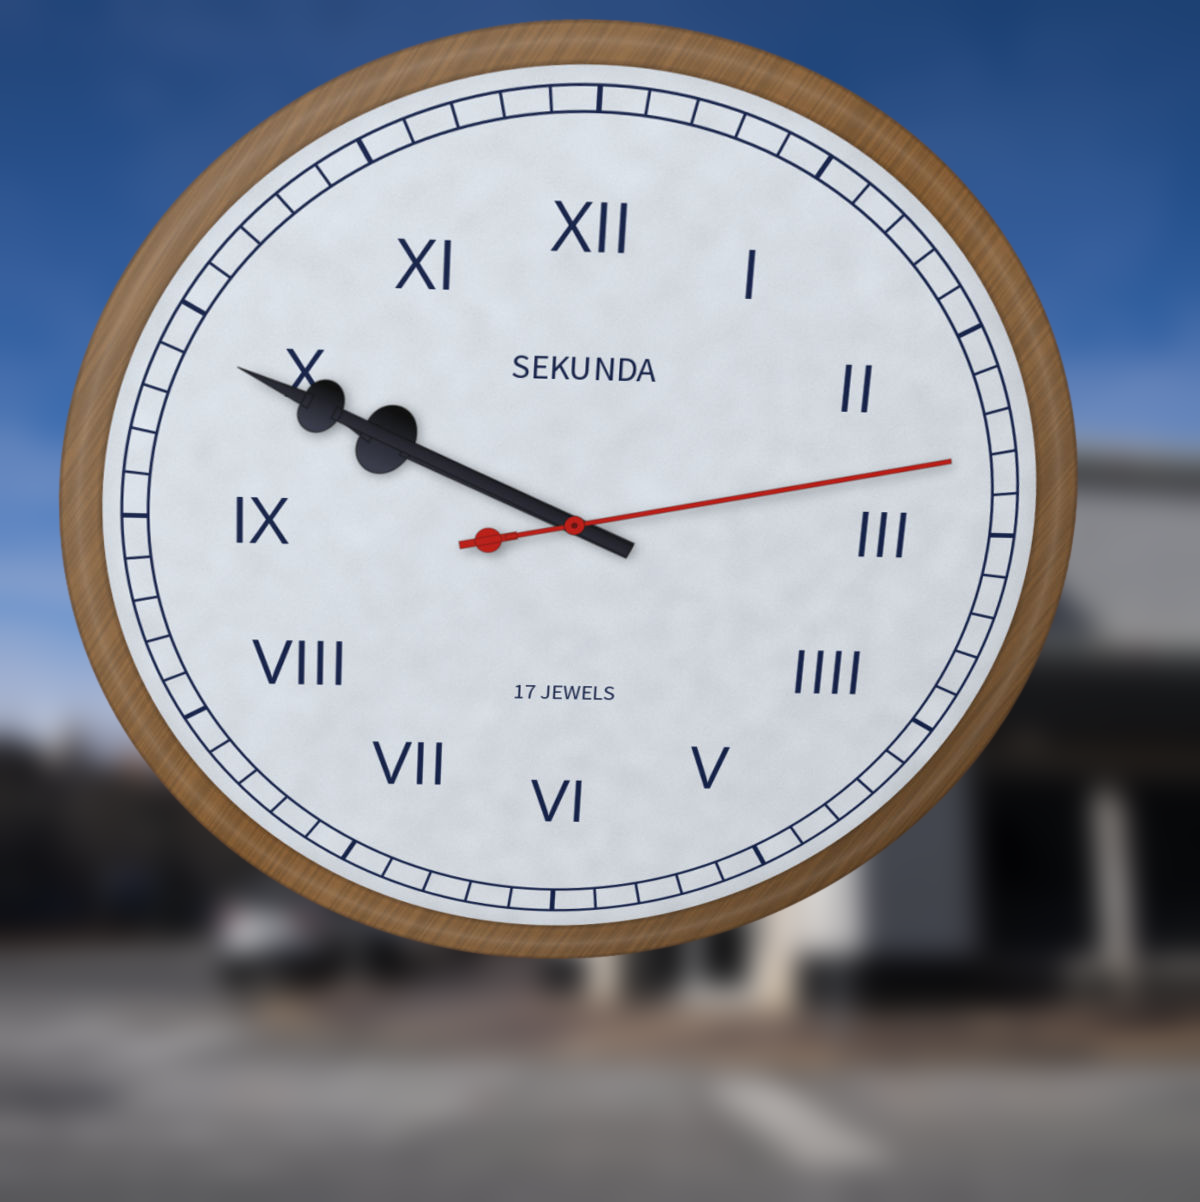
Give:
9h49m13s
